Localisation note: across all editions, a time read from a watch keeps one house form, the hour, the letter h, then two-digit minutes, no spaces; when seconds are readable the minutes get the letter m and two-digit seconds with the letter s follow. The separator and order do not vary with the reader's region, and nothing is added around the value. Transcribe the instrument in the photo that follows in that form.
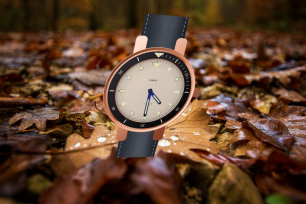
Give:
4h30
